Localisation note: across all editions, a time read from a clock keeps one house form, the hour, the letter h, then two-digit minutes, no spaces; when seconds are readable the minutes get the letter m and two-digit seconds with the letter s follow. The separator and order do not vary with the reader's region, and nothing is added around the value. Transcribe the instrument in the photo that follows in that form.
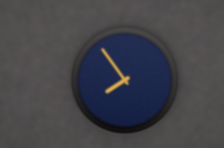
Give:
7h54
